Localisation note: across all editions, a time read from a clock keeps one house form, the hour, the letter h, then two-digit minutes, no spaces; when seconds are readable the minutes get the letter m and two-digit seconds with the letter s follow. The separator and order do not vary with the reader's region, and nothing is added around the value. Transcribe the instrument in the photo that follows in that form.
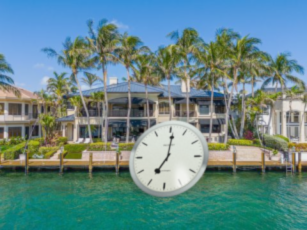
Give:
7h01
